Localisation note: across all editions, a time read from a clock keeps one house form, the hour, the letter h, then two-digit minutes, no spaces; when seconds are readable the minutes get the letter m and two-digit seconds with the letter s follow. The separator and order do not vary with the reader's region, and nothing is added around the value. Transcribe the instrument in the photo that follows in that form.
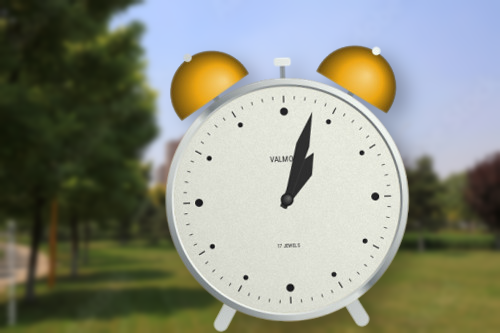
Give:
1h03
